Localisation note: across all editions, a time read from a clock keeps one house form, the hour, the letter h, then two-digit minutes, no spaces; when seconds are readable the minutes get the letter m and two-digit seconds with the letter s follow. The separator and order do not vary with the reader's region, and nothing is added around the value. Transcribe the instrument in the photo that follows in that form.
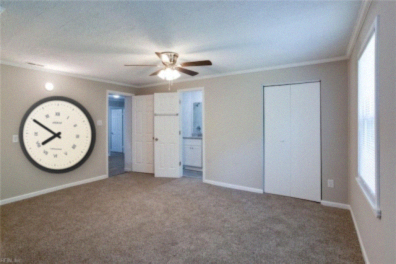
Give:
7h50
